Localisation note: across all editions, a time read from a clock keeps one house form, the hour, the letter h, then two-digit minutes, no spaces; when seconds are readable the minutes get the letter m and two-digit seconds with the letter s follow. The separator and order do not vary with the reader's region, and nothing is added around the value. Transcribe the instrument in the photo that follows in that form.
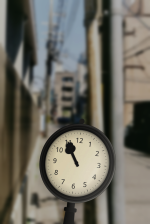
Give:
10h55
